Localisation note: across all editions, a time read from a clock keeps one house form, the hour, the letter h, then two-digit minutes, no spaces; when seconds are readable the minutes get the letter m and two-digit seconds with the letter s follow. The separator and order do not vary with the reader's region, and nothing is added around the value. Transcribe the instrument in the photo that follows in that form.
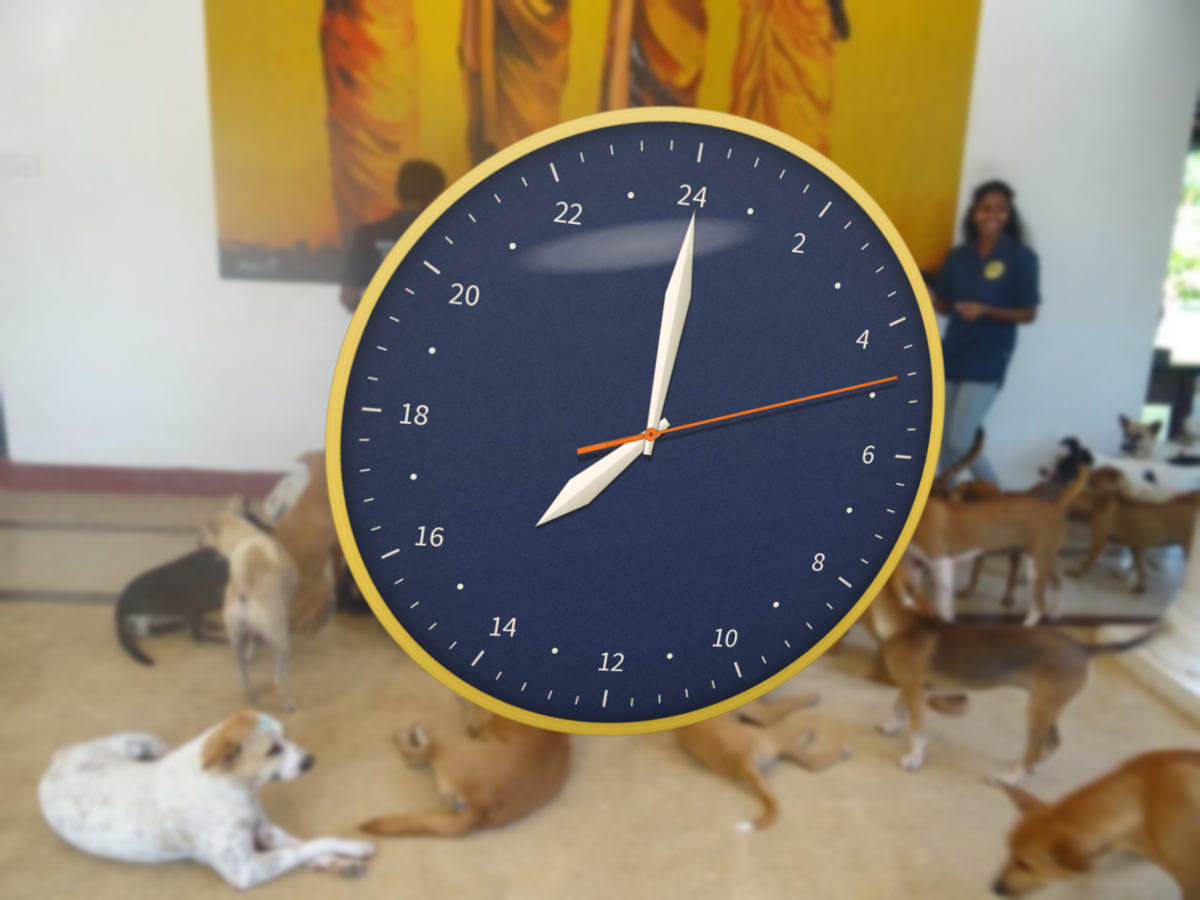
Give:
15h00m12s
